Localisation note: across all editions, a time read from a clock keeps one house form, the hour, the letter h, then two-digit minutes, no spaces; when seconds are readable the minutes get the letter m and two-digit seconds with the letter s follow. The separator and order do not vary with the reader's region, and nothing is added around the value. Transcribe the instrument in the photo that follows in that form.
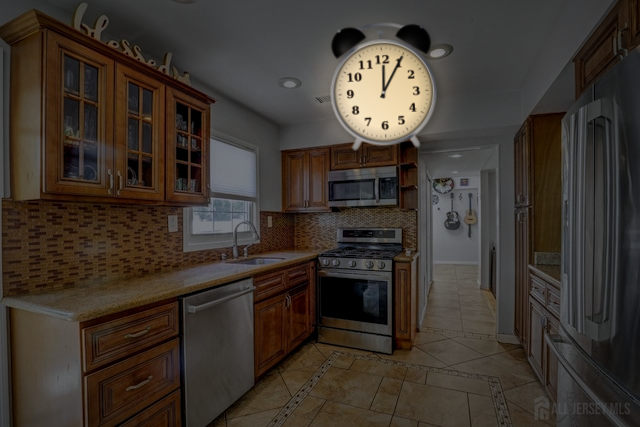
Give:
12h05
